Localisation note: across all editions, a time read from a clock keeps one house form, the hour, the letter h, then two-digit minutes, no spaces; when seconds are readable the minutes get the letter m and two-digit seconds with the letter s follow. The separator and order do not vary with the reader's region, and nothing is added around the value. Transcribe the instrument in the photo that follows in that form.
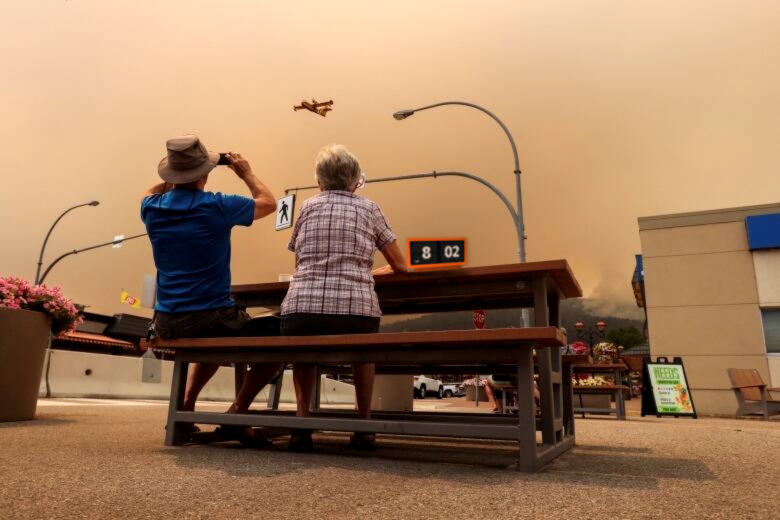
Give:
8h02
